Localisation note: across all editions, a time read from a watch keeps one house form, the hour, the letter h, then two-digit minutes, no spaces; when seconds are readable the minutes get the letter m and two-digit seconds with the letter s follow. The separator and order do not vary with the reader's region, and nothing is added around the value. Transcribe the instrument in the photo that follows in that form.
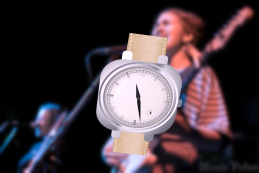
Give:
11h28
